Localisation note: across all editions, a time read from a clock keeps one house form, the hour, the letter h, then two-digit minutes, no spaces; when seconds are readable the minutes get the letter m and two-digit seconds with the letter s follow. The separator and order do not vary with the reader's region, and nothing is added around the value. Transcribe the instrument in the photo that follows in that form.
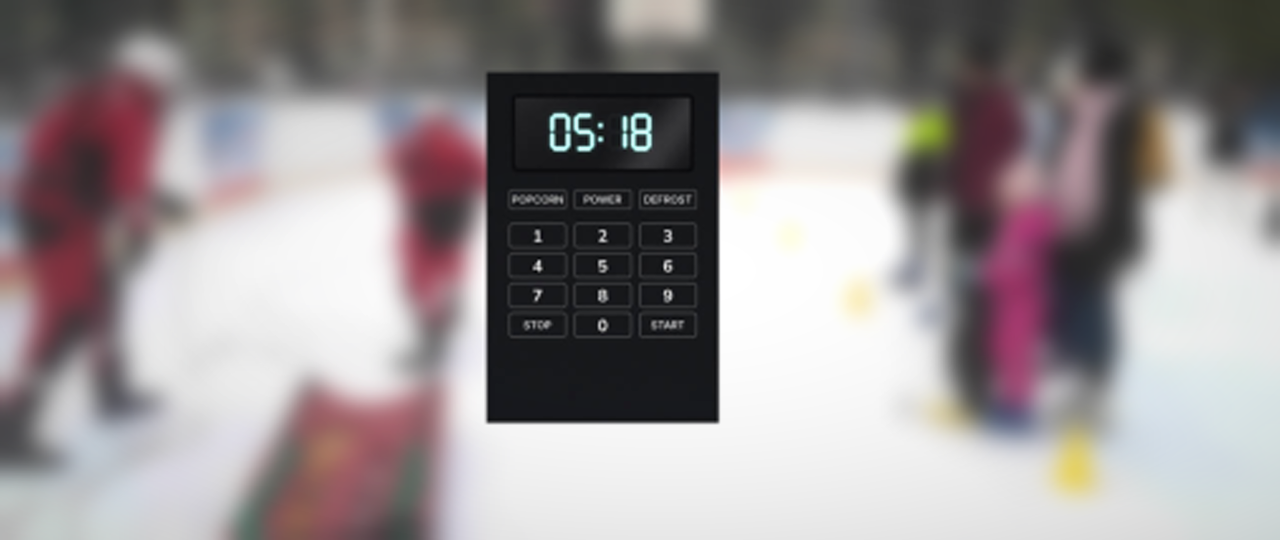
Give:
5h18
